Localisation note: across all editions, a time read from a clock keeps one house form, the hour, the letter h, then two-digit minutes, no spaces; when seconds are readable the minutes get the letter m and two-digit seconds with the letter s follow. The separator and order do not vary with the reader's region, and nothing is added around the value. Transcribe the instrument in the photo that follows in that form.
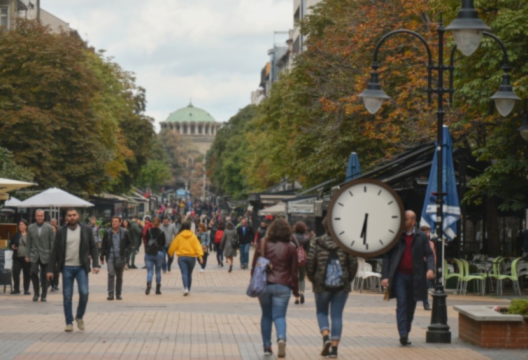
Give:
6h31
